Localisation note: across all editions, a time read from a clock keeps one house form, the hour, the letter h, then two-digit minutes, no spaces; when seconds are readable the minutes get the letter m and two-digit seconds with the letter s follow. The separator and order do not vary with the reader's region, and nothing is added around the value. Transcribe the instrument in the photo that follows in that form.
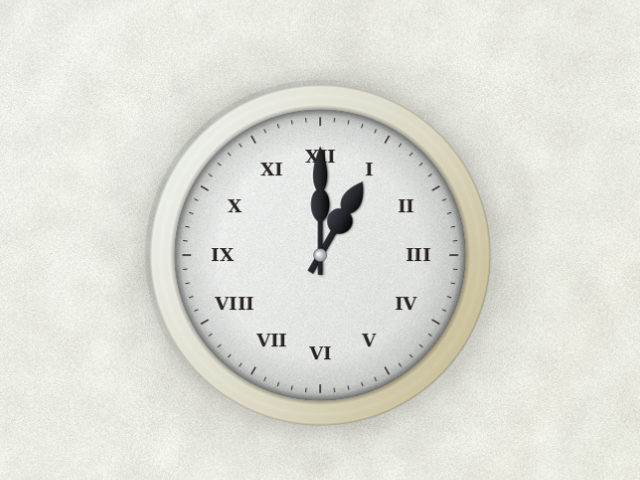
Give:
1h00
